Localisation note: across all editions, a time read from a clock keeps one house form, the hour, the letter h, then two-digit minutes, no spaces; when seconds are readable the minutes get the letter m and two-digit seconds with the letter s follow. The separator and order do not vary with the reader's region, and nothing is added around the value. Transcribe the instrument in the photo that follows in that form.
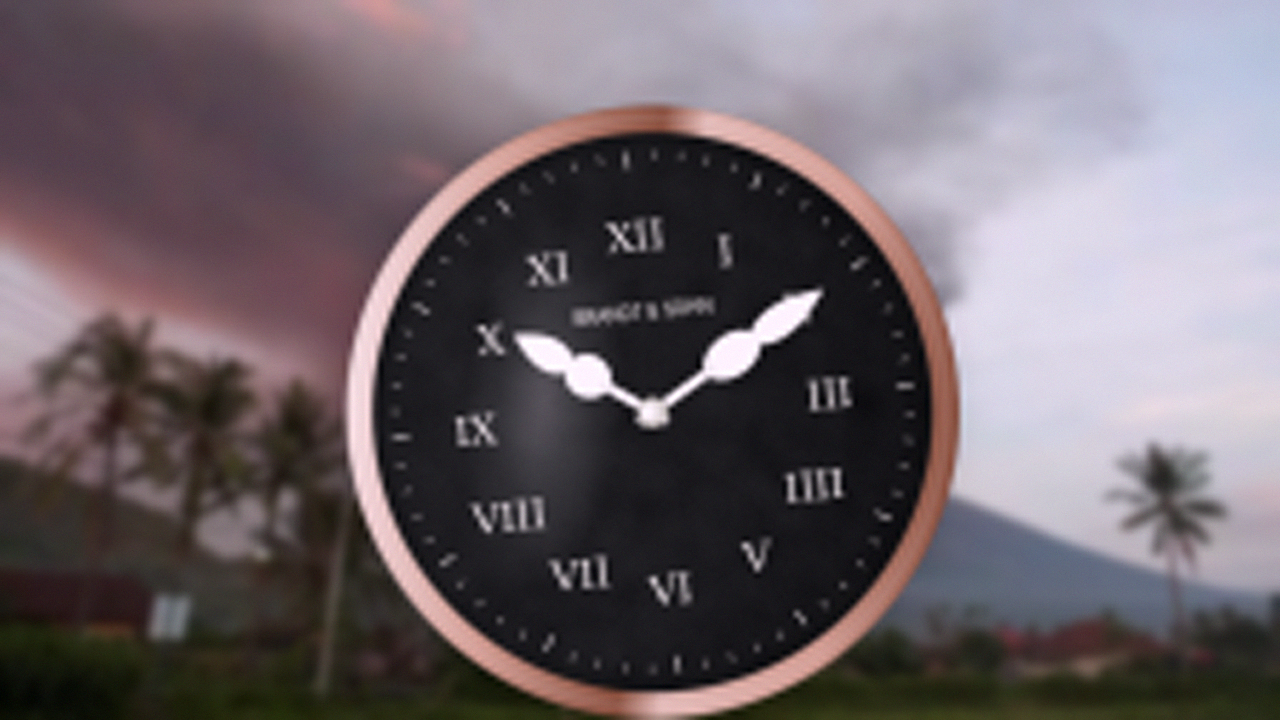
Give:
10h10
